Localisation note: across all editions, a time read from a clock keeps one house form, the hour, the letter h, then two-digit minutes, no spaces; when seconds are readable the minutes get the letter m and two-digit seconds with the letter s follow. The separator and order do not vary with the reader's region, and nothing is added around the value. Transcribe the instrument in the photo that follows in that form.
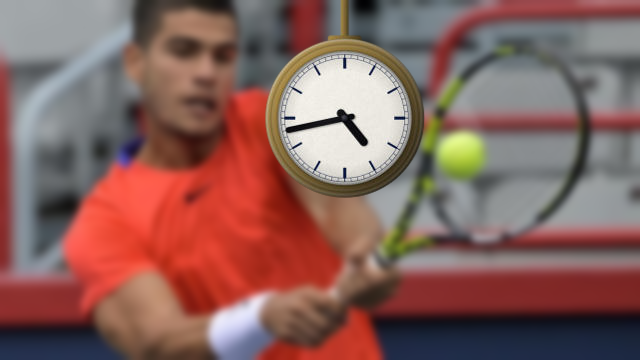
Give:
4h43
